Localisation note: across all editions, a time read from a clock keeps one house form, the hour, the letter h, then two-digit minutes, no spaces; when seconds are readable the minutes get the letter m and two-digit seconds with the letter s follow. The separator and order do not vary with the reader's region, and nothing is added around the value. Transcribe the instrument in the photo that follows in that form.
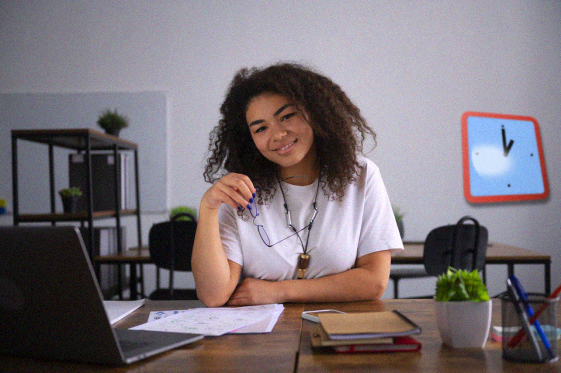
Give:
1h00
